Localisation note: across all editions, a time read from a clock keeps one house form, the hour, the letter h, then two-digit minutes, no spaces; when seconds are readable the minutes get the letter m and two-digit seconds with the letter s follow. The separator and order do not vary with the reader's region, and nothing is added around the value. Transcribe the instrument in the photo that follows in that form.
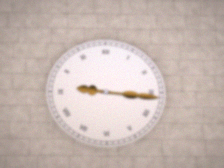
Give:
9h16
